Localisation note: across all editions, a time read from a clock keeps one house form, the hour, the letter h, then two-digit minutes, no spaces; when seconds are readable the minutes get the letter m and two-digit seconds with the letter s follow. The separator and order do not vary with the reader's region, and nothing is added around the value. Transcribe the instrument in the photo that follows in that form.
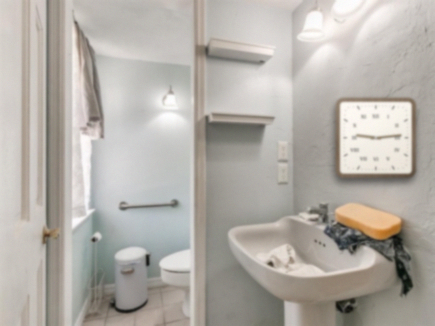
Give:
9h14
